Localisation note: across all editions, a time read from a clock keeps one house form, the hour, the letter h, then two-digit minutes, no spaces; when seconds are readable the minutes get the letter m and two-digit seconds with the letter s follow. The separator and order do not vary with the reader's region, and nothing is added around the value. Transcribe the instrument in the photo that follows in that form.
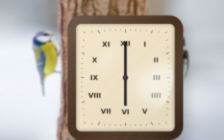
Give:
6h00
